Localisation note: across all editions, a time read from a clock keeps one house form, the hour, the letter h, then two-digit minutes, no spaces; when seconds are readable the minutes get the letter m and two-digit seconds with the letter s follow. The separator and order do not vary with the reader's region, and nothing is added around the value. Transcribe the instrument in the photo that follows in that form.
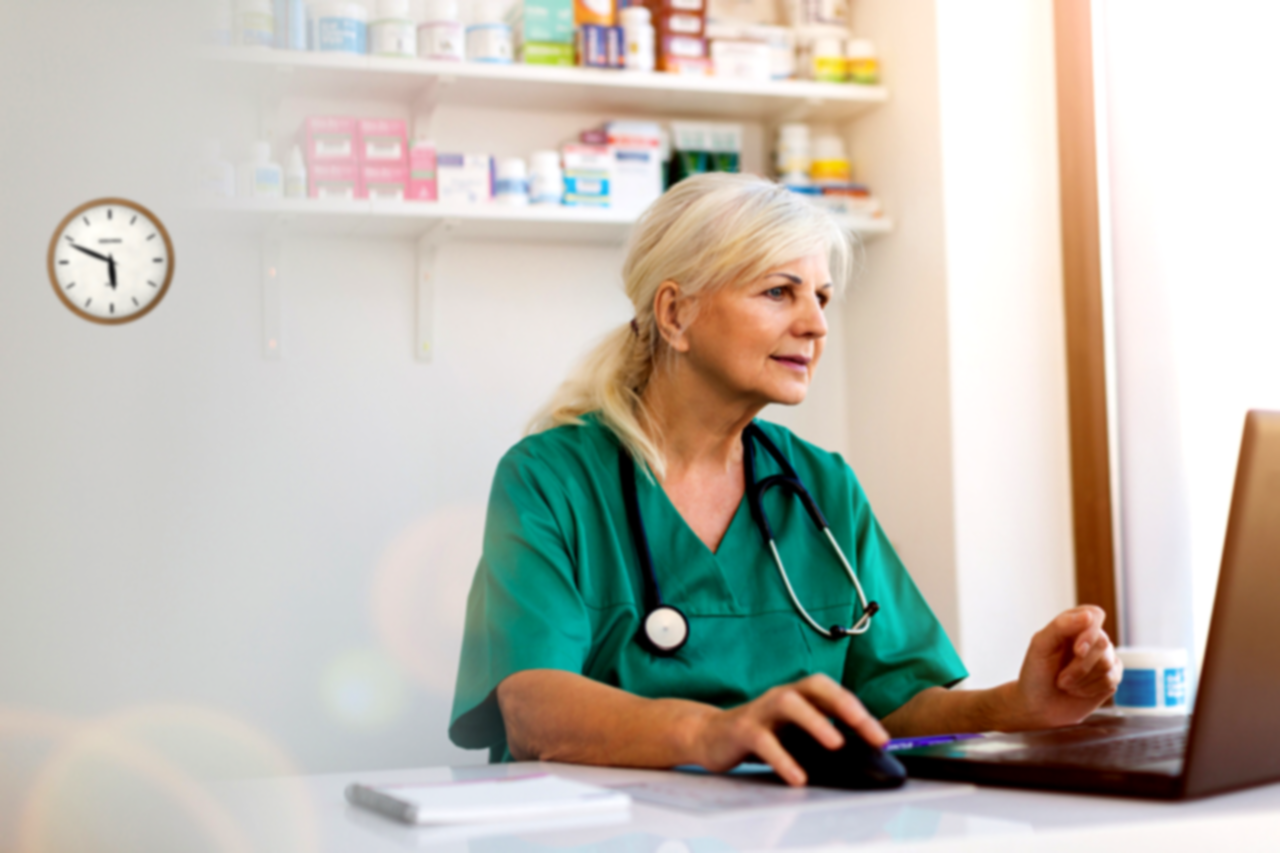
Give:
5h49
